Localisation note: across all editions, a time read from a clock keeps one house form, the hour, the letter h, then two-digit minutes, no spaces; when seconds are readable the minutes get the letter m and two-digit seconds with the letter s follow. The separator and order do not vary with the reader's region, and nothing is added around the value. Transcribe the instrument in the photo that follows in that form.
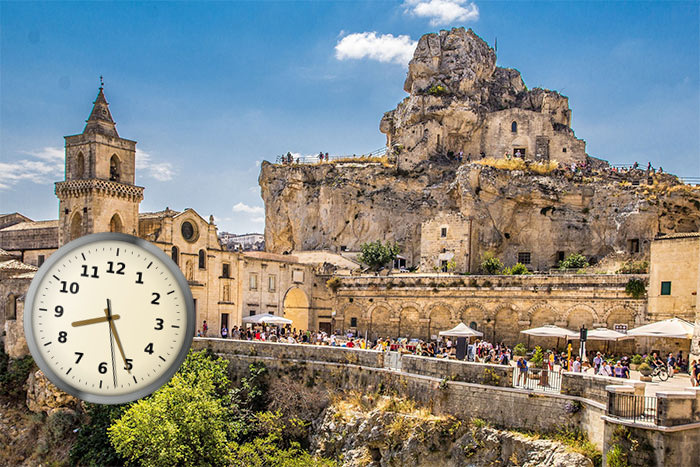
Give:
8h25m28s
